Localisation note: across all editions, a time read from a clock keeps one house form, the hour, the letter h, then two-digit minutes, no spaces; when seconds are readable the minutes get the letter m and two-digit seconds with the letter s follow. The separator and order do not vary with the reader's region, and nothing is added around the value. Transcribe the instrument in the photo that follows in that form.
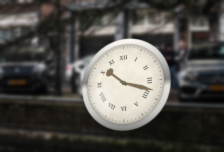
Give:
10h18
